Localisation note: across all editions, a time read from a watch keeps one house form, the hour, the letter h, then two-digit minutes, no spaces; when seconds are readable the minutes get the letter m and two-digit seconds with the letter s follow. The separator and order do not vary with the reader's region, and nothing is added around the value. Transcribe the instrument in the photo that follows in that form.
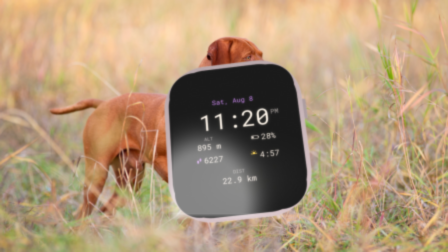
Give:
11h20
